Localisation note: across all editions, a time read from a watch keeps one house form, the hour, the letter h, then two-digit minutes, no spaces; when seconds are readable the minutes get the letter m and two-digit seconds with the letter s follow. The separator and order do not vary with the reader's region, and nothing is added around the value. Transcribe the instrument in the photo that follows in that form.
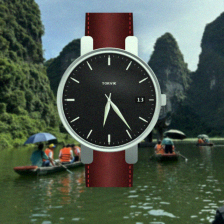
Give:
6h24
